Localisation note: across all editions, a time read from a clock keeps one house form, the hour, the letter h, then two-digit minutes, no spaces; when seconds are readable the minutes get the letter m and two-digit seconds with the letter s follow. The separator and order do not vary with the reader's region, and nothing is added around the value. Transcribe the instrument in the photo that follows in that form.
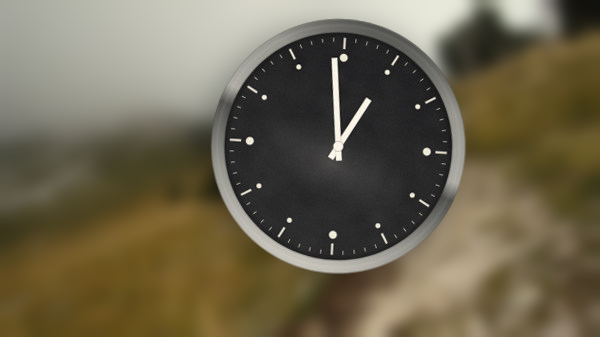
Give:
12h59
